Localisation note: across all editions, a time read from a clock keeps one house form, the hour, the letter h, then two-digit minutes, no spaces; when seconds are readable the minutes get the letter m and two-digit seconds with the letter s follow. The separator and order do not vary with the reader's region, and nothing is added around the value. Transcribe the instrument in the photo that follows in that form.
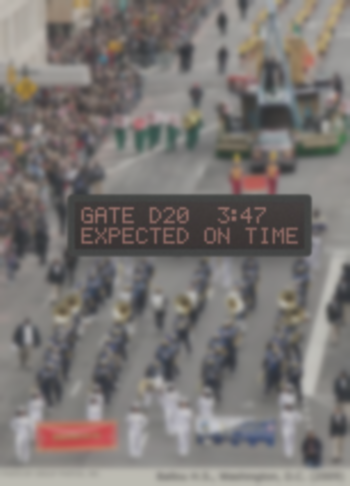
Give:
3h47
